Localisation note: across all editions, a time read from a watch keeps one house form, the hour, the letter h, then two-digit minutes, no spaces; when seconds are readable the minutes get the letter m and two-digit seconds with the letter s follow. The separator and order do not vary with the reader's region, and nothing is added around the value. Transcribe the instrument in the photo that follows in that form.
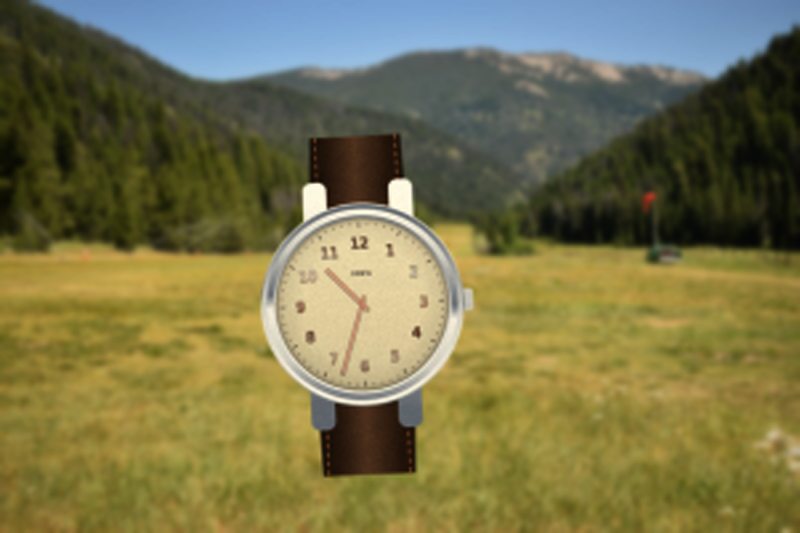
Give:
10h33
